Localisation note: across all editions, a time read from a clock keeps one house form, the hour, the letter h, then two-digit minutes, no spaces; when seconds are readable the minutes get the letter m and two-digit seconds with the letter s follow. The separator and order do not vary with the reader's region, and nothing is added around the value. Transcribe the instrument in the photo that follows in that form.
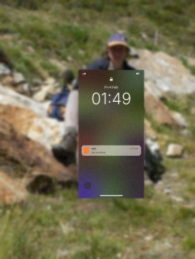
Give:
1h49
